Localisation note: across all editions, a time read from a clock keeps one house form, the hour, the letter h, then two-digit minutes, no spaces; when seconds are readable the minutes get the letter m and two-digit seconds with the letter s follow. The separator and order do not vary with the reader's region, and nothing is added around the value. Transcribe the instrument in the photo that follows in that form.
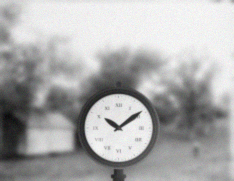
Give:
10h09
